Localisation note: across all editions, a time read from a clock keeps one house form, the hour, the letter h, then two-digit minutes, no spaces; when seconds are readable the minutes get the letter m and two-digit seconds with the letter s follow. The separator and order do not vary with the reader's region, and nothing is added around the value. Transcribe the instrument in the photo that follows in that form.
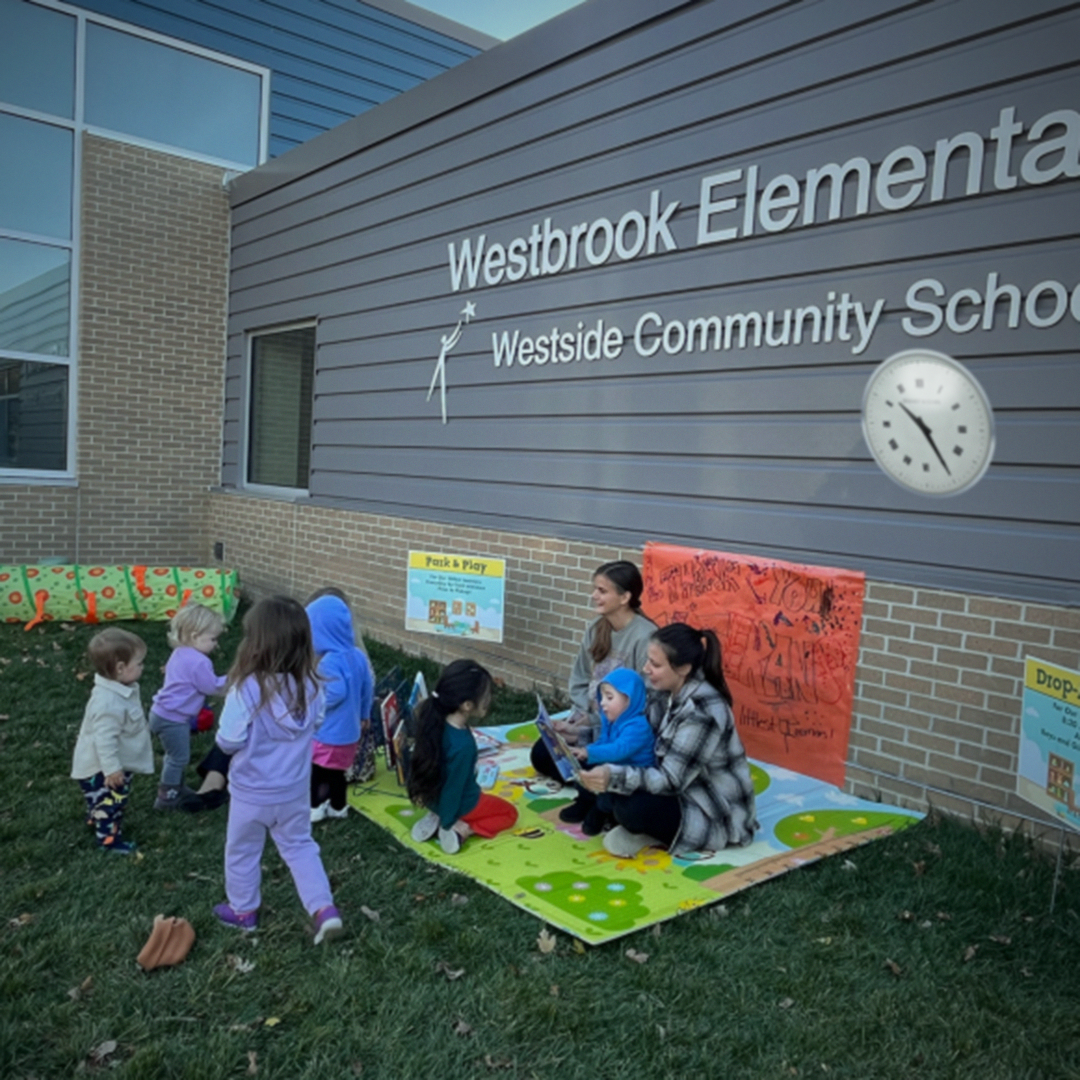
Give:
10h25
